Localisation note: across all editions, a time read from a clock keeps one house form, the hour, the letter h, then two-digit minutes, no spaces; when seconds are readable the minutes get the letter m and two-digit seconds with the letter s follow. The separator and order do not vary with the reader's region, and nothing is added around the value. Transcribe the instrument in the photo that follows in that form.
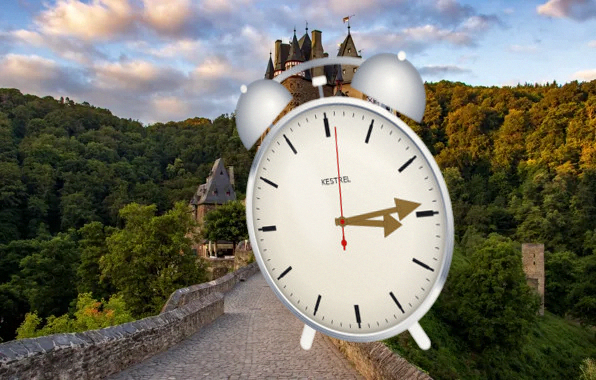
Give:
3h14m01s
